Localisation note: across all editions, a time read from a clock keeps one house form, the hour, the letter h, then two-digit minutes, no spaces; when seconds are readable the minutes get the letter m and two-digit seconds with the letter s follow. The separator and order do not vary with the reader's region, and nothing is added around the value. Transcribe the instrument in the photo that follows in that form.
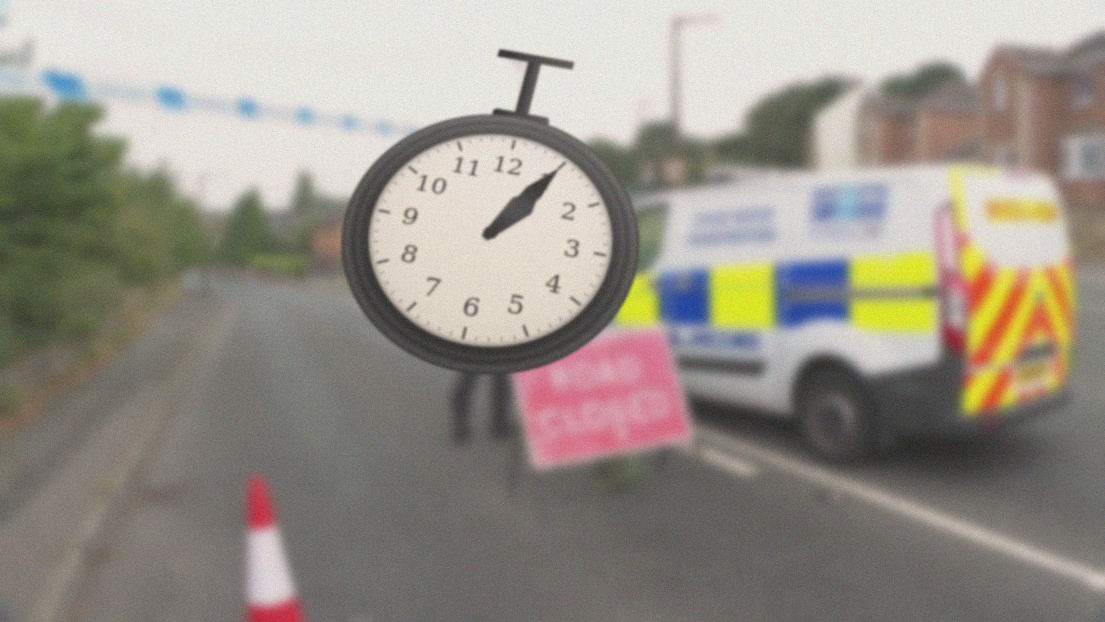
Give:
1h05
